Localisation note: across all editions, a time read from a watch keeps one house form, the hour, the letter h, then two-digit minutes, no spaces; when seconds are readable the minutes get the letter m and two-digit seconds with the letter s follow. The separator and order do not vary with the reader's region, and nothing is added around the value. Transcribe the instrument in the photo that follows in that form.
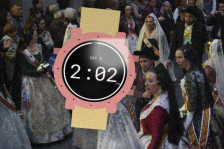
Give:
2h02
